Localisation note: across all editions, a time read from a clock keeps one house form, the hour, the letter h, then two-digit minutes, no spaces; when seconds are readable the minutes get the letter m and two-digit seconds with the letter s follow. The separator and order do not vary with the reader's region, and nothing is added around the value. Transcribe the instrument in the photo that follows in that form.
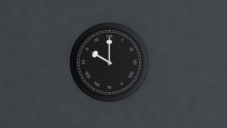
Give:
10h00
